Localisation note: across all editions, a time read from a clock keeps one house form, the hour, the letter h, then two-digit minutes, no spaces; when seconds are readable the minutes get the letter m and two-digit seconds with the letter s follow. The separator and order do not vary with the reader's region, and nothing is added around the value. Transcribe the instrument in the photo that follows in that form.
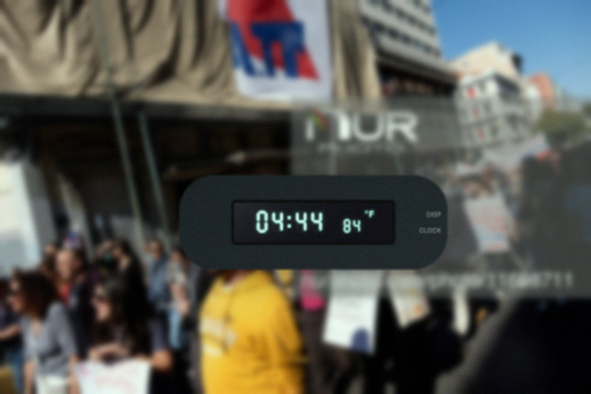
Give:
4h44
